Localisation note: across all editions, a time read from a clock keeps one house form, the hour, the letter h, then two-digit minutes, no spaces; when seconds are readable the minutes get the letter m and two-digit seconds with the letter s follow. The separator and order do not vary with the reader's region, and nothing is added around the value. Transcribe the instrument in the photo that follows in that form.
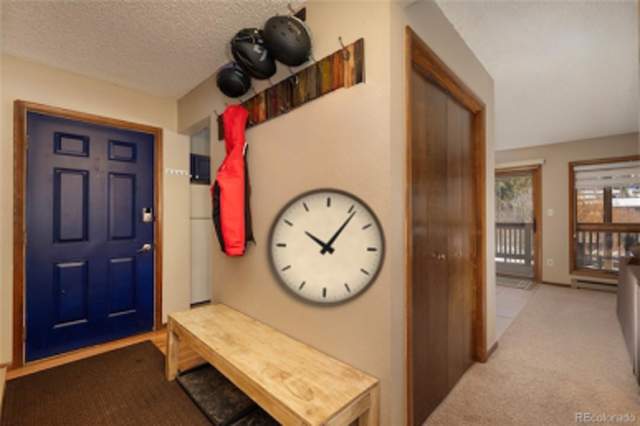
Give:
10h06
